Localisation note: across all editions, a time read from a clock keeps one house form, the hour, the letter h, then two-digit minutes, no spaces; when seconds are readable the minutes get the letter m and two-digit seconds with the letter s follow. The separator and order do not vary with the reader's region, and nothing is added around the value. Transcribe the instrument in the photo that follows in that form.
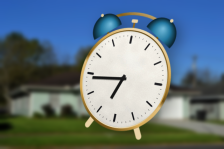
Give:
6h44
